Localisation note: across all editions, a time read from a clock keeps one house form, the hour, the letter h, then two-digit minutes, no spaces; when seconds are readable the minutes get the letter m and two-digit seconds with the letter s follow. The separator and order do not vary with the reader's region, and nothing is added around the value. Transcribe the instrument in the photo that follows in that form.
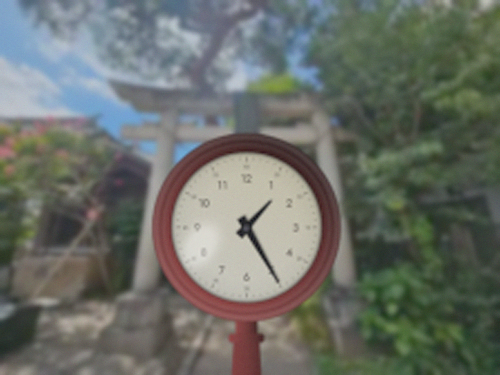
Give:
1h25
